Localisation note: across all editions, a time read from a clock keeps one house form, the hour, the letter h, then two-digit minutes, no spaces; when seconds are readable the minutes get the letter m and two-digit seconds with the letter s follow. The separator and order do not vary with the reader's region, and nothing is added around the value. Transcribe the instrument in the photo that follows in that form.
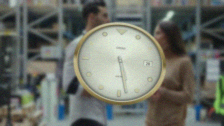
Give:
5h28
